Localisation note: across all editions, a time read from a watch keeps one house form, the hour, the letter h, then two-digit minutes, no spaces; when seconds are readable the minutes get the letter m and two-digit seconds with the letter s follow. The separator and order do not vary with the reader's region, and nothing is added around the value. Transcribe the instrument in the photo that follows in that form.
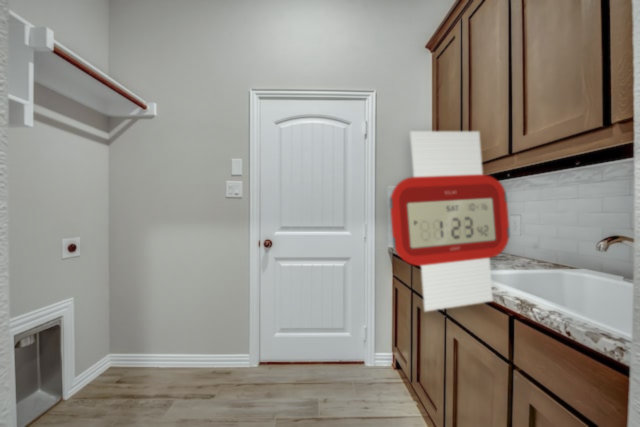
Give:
1h23
